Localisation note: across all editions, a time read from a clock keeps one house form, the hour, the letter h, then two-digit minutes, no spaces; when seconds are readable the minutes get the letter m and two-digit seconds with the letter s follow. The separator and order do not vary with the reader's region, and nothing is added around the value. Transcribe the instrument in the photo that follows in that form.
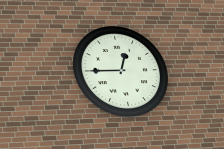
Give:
12h45
